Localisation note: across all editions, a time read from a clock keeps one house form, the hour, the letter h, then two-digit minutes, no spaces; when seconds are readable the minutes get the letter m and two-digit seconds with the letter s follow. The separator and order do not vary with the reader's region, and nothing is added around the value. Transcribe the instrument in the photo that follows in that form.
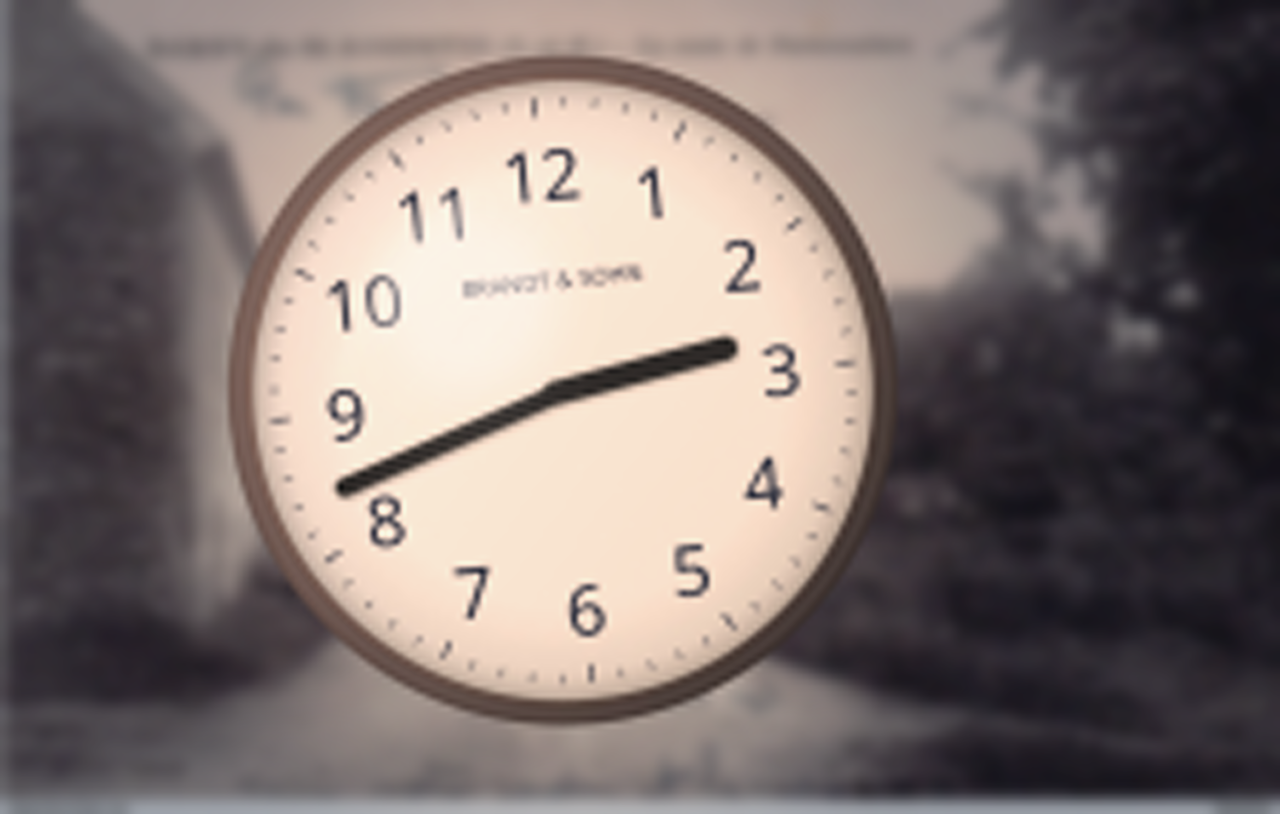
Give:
2h42
